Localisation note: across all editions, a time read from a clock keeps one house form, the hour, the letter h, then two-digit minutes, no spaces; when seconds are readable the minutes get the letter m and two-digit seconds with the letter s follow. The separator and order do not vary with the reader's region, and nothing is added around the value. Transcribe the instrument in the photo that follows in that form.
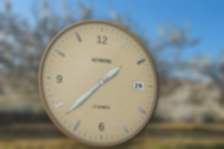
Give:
1h38
